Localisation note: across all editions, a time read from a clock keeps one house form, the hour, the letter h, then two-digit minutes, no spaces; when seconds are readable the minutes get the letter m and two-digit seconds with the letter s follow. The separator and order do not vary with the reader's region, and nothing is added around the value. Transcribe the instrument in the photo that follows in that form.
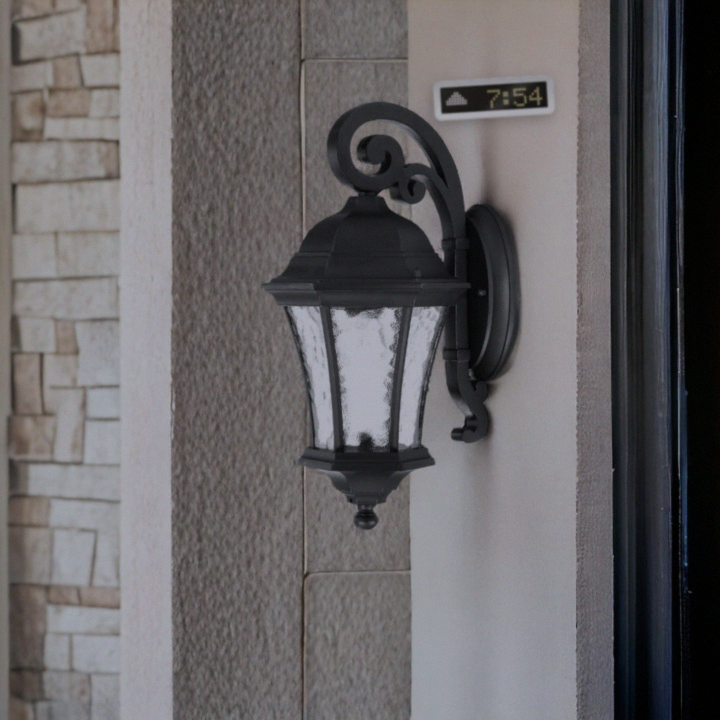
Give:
7h54
